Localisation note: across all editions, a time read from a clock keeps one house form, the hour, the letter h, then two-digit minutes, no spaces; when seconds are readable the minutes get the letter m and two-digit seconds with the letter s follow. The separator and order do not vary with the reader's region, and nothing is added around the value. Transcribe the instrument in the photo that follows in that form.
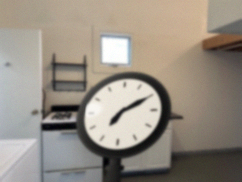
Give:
7h10
